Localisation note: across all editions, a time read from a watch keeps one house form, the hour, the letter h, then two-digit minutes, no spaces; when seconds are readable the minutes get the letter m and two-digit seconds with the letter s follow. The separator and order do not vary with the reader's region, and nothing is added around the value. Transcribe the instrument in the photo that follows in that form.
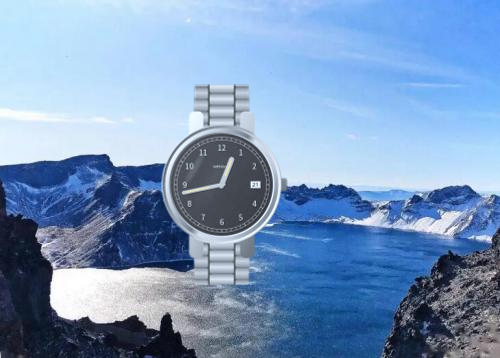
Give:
12h43
